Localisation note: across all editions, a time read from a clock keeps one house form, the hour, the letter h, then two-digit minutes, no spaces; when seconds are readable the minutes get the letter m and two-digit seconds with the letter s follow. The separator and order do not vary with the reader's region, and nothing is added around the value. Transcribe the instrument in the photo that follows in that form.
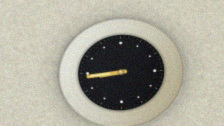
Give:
8h44
